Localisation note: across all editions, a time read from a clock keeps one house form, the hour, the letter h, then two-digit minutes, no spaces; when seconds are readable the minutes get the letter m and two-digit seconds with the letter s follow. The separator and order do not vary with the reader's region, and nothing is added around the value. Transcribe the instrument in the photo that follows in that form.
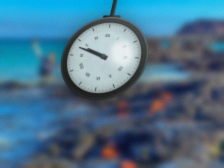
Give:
9h48
